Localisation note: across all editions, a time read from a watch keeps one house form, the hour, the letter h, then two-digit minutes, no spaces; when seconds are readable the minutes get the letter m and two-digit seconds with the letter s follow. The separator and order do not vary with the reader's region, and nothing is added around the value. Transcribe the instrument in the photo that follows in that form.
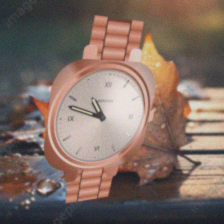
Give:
10h48
